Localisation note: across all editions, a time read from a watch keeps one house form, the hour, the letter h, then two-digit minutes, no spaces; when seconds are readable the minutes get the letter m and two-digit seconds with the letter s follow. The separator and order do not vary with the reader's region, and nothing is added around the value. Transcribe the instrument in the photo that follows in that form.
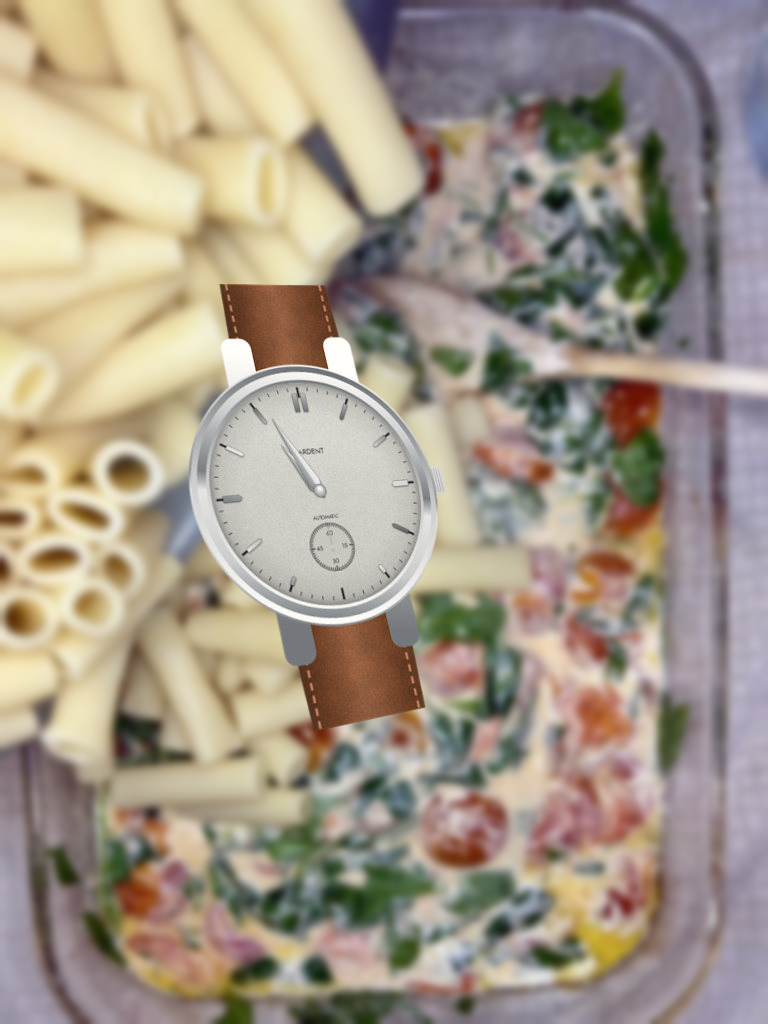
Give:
10h56
